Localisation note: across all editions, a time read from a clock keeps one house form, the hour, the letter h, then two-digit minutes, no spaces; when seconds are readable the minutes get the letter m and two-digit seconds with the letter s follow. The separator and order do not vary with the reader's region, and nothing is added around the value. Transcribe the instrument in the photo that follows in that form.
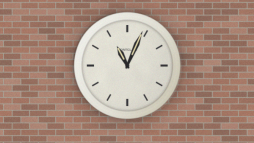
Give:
11h04
